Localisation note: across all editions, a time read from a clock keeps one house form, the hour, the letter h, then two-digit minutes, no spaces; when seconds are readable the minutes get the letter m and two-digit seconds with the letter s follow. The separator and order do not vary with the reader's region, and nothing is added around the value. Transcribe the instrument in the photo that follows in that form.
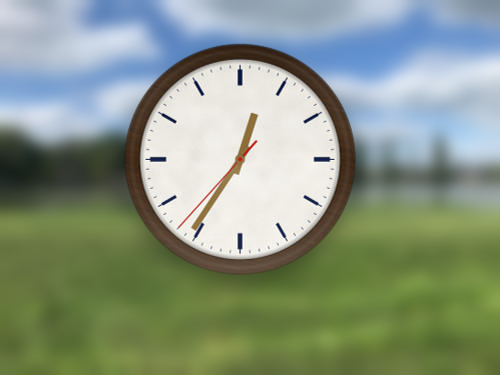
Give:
12h35m37s
